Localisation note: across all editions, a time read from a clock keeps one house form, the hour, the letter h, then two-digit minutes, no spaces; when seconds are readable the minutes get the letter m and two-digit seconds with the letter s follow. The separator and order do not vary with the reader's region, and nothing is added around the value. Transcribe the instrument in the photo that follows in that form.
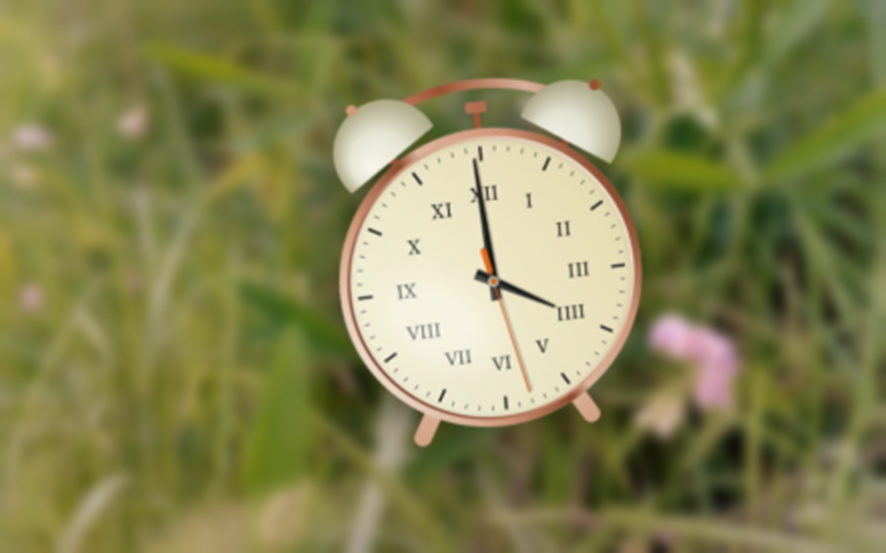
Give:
3h59m28s
